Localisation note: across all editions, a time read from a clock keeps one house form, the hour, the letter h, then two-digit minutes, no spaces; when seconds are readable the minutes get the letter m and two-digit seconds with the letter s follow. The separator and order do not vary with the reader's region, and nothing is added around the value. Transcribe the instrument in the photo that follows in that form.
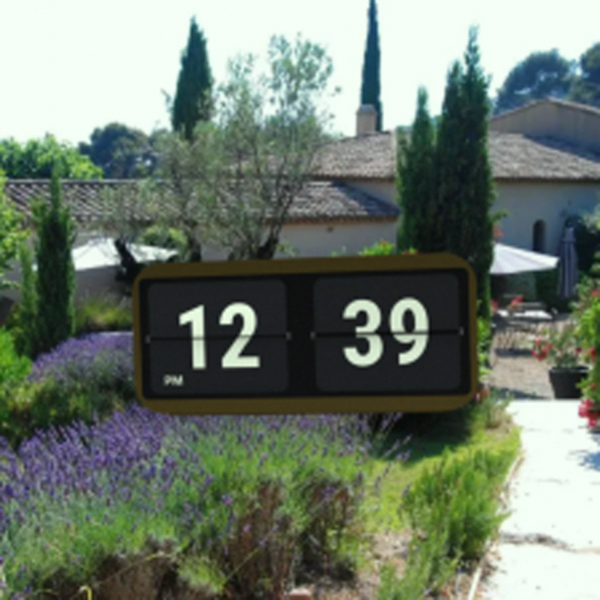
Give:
12h39
